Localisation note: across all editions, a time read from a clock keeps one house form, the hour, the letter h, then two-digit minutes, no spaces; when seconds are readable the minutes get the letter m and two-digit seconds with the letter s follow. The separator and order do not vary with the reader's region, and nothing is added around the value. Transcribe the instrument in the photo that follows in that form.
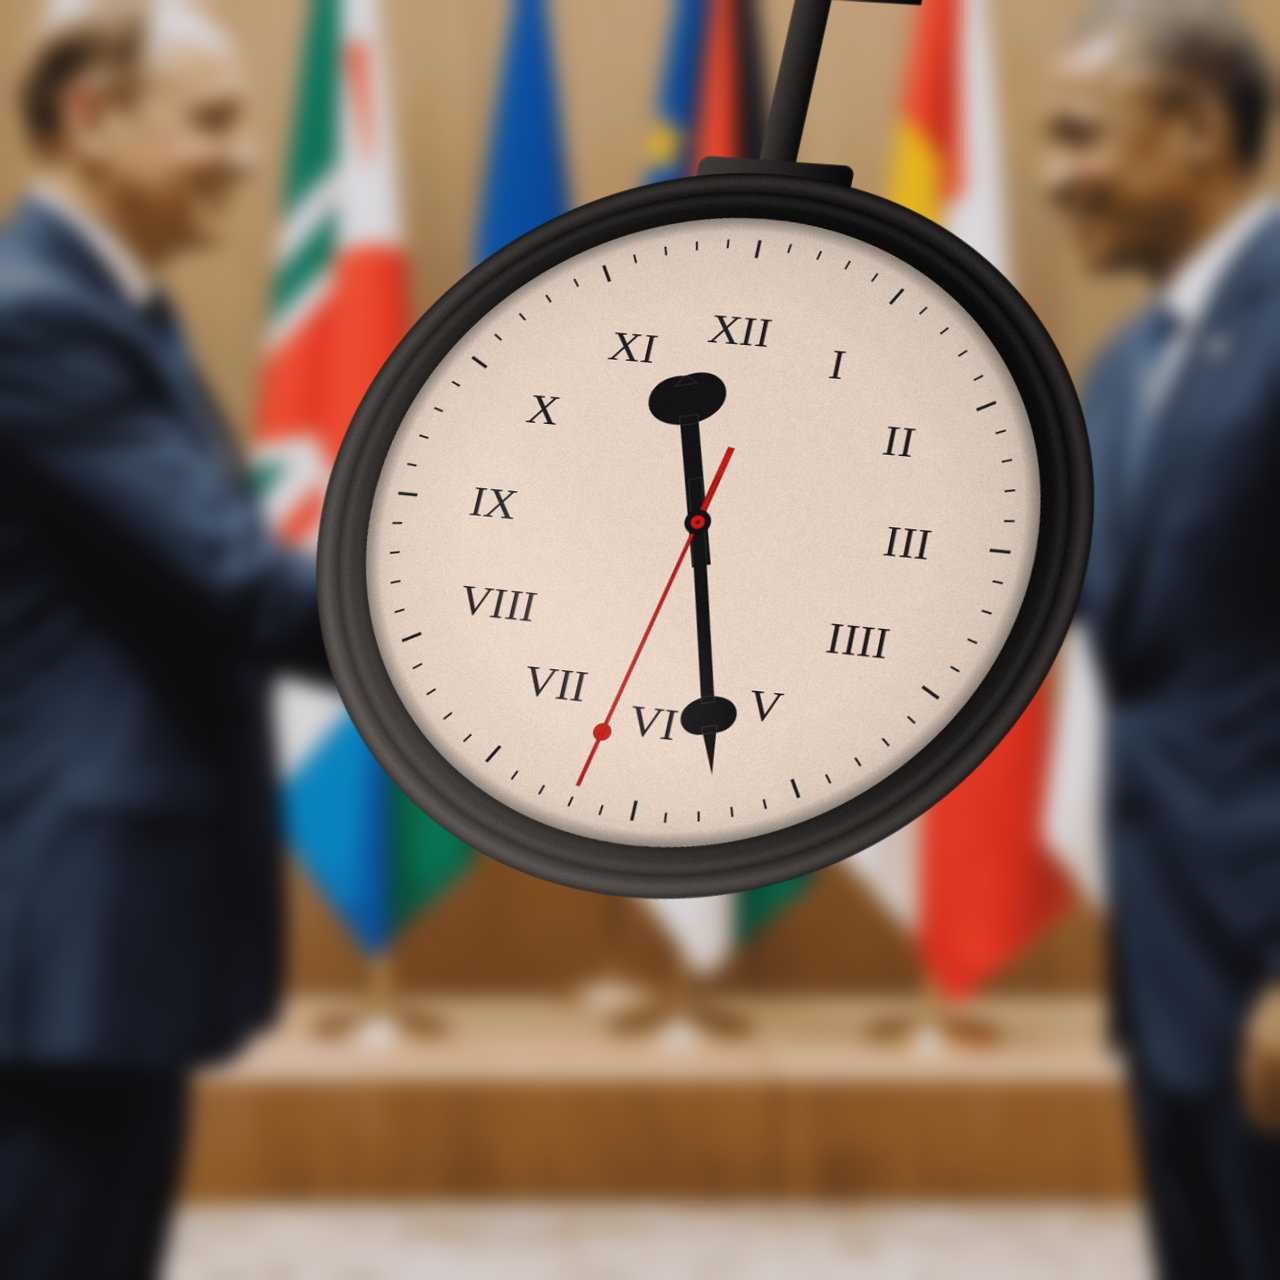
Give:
11h27m32s
